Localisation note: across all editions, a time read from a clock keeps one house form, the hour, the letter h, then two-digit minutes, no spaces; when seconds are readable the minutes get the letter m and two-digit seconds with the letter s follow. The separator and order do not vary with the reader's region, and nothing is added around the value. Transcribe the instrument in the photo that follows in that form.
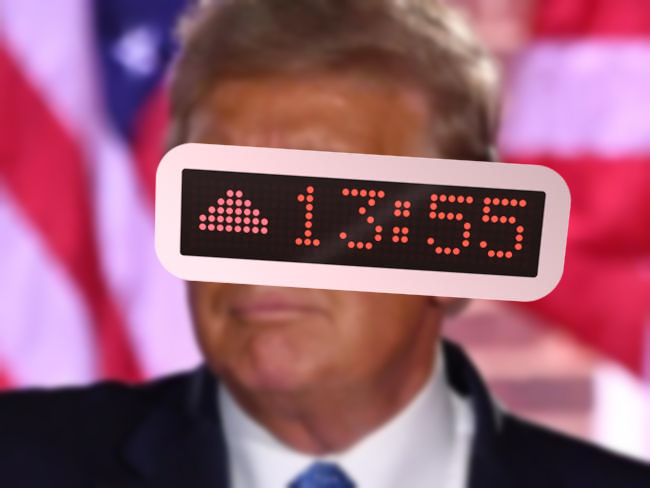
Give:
13h55
